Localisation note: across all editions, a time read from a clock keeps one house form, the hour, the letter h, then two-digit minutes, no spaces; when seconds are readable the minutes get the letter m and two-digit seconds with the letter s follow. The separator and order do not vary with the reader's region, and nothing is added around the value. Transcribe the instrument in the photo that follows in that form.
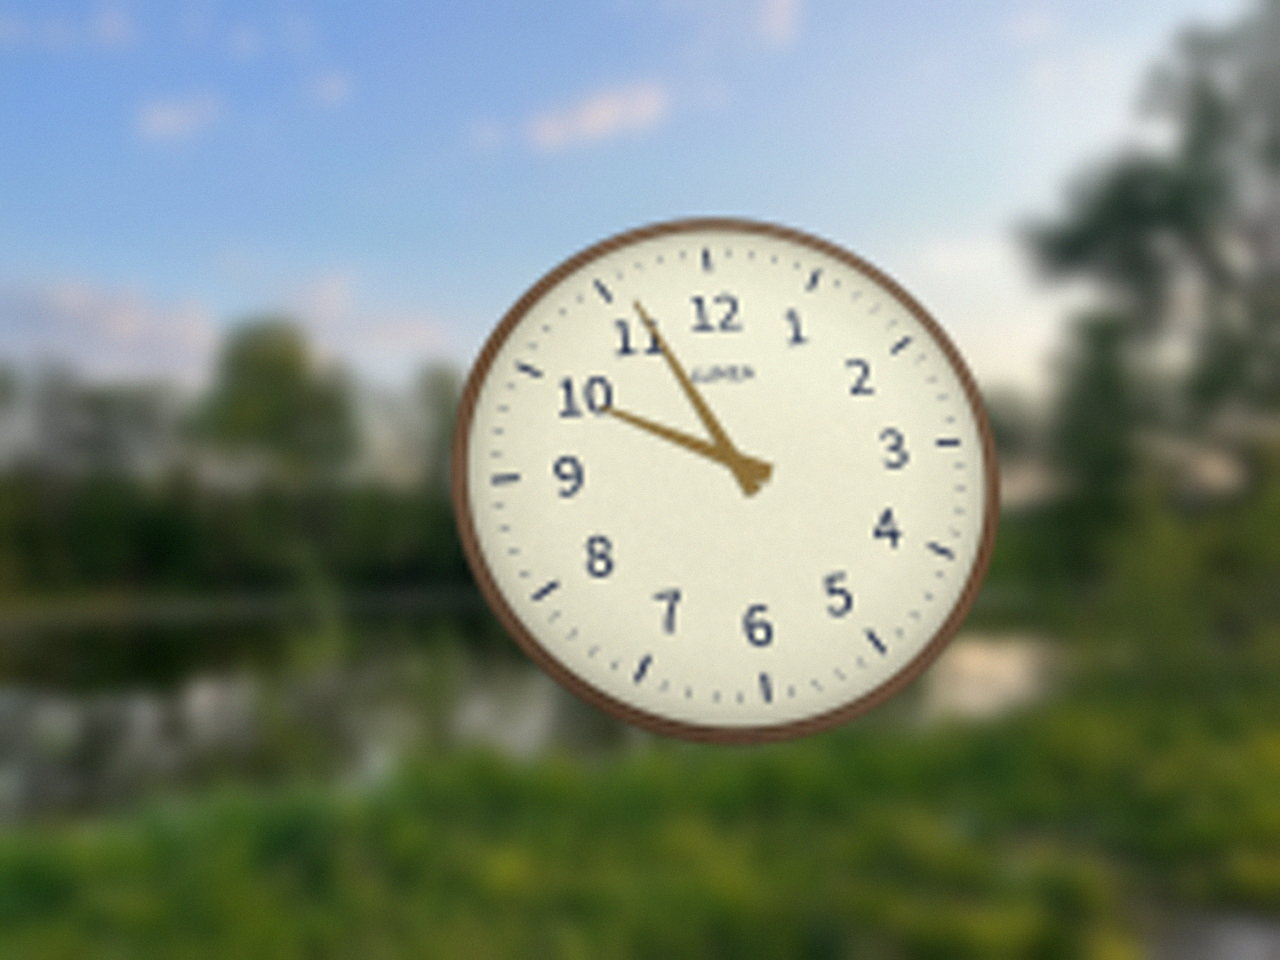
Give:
9h56
